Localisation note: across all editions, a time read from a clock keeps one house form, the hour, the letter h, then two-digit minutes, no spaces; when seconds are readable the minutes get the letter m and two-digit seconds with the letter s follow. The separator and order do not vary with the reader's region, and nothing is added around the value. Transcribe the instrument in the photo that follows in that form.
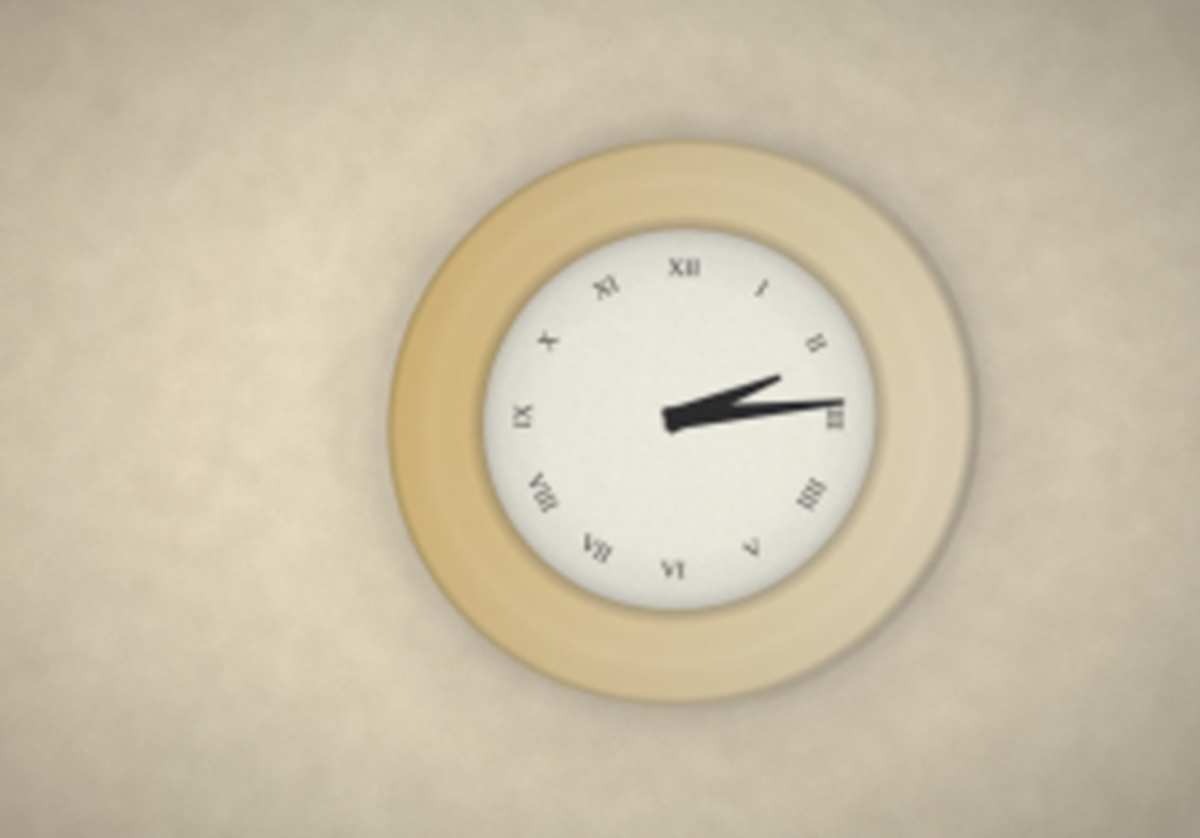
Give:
2h14
